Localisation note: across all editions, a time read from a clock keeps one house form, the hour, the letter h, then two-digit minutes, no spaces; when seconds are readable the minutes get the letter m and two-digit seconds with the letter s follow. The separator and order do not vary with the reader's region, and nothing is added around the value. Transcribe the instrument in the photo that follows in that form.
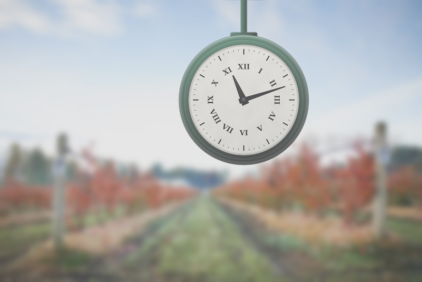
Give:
11h12
